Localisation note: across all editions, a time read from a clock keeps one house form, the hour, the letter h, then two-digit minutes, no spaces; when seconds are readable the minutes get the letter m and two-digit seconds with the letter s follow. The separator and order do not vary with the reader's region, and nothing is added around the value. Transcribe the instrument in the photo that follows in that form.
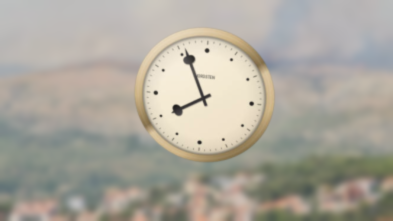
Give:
7h56
